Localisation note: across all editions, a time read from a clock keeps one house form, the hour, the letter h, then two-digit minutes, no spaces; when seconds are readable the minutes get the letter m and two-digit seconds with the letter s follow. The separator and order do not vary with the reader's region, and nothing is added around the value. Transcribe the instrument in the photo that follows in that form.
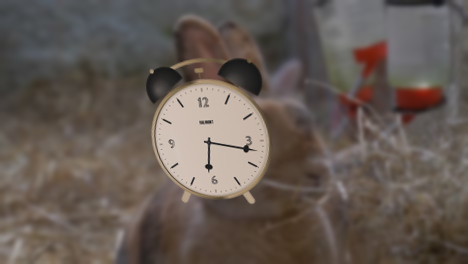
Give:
6h17
